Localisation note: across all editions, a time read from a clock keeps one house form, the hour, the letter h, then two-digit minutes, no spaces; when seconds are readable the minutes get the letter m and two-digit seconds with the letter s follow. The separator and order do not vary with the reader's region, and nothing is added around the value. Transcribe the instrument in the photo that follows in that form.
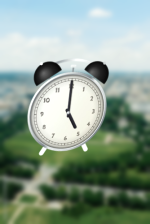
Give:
5h00
